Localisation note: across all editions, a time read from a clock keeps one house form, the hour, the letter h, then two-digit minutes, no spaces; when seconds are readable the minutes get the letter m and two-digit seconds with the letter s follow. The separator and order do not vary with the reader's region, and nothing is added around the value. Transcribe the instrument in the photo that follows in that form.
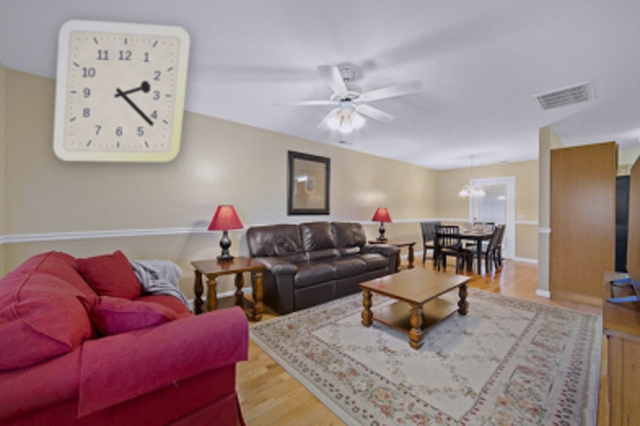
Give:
2h22
